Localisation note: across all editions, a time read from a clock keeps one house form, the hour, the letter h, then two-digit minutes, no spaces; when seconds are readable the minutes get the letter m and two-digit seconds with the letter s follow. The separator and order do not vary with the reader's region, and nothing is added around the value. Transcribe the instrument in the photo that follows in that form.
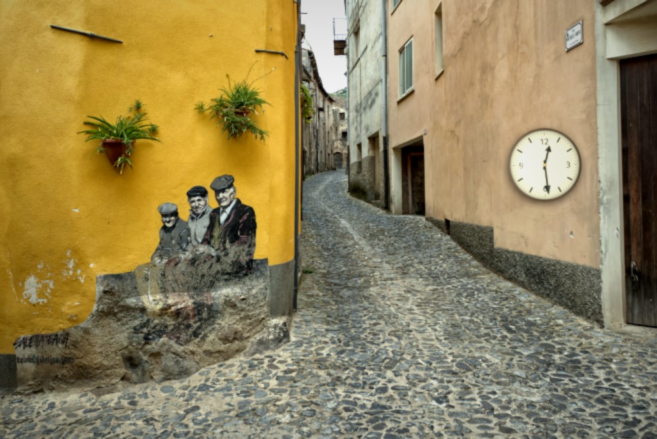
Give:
12h29
